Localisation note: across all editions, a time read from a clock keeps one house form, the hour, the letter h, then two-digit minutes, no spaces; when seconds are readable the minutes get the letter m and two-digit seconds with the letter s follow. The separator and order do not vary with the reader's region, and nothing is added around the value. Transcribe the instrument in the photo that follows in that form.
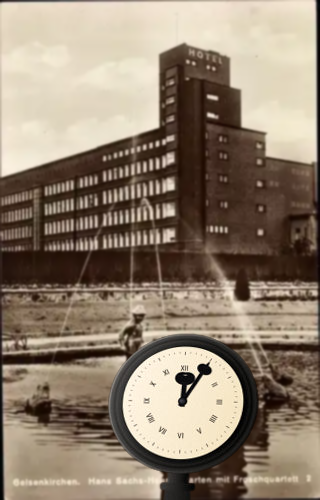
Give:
12h05
